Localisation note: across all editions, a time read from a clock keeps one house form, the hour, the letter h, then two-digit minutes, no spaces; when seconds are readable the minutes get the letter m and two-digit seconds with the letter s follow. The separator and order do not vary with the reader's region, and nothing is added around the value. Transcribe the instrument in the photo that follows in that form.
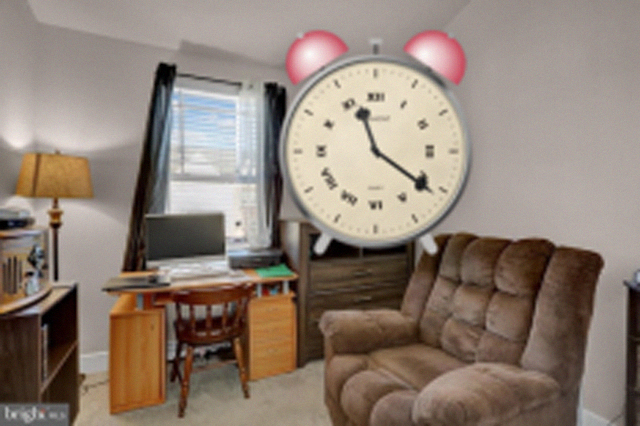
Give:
11h21
